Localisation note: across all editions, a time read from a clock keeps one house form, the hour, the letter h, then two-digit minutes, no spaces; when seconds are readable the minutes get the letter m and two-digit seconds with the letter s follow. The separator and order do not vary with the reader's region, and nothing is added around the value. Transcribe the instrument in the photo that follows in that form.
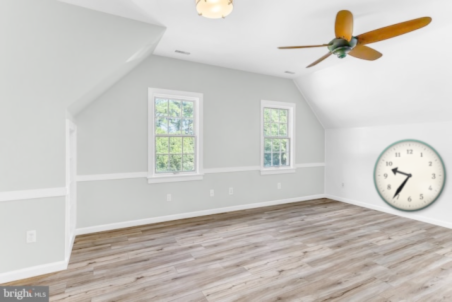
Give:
9h36
